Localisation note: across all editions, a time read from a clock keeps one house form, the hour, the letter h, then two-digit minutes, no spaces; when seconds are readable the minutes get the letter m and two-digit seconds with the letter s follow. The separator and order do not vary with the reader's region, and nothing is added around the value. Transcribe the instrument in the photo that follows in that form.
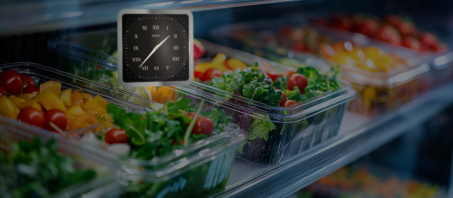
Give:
1h37
